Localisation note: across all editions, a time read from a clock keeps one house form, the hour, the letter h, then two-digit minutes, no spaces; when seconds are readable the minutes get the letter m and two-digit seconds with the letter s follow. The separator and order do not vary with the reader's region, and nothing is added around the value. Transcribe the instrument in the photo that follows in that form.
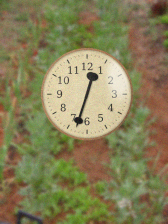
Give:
12h33
